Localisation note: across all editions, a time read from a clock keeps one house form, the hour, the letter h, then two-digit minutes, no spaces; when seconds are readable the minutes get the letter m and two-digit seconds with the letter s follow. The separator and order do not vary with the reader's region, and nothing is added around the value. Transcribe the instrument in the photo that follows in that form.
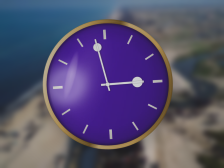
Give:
2h58
